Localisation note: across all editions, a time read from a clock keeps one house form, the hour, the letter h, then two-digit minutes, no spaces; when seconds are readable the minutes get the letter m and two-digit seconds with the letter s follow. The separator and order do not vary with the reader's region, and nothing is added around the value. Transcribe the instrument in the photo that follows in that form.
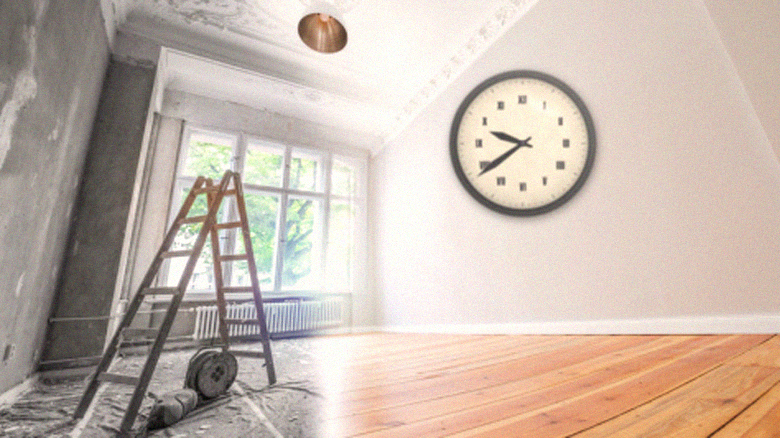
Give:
9h39
